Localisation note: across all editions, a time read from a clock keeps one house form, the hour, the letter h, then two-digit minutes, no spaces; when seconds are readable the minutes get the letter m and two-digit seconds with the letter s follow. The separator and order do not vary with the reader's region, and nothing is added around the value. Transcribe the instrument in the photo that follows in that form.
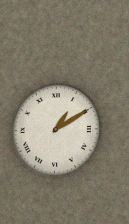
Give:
1h10
